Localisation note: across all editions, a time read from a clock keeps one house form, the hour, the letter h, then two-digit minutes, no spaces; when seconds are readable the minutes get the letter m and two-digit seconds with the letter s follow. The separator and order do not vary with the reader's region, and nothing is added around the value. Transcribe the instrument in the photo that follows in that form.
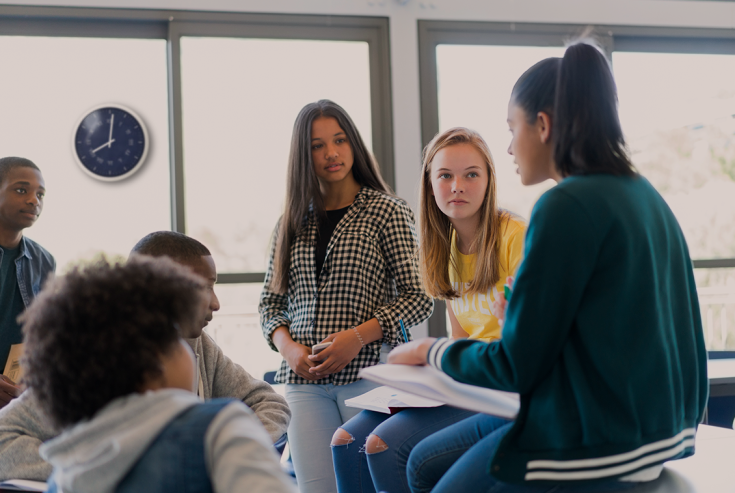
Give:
8h01
